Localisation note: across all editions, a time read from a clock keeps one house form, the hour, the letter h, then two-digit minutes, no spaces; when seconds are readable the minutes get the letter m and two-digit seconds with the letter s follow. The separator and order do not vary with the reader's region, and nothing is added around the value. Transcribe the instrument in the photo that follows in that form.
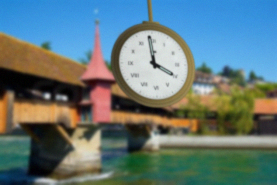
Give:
3h59
